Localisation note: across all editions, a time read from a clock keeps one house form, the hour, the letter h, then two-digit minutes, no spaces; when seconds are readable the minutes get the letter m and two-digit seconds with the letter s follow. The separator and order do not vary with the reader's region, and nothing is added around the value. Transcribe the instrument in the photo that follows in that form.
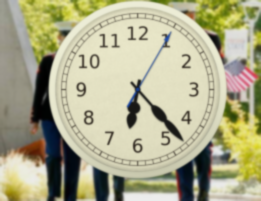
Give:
6h23m05s
